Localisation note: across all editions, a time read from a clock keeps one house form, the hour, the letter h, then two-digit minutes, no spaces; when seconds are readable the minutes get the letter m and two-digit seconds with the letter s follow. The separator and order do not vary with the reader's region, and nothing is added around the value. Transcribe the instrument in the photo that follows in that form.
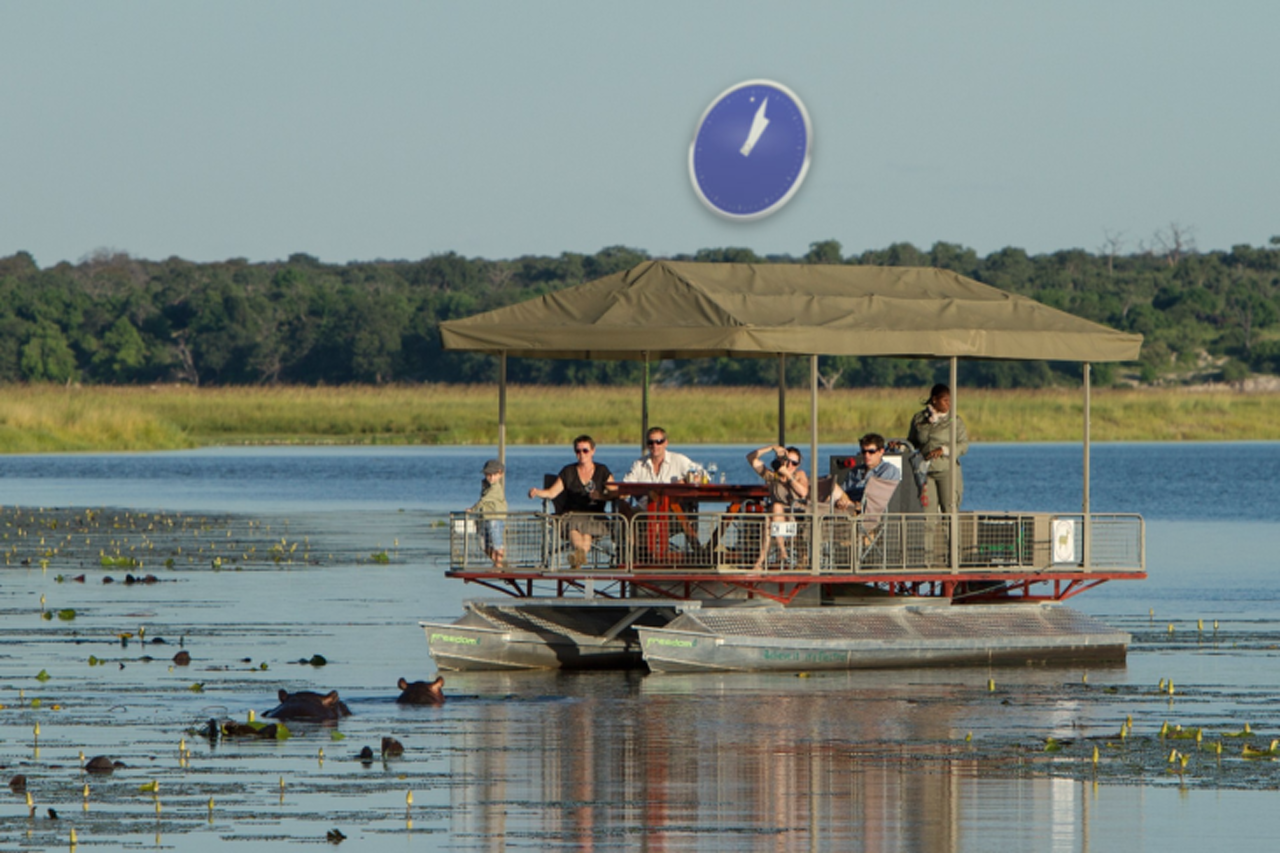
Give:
1h03
